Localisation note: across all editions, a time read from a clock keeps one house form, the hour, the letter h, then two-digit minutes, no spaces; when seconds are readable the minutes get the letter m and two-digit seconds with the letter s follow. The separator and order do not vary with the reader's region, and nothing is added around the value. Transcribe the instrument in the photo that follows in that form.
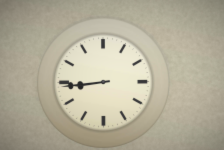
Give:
8h44
